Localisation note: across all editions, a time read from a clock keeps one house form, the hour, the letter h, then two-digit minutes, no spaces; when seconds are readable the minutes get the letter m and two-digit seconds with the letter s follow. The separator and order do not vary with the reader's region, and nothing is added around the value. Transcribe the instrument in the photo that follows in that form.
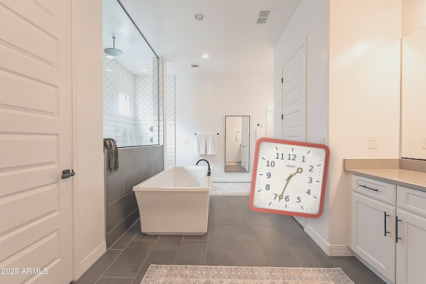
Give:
1h33
